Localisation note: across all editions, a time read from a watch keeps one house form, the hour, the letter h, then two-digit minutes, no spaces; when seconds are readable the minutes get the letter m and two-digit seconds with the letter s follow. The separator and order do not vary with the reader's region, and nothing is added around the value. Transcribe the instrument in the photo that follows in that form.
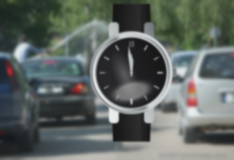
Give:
11h59
